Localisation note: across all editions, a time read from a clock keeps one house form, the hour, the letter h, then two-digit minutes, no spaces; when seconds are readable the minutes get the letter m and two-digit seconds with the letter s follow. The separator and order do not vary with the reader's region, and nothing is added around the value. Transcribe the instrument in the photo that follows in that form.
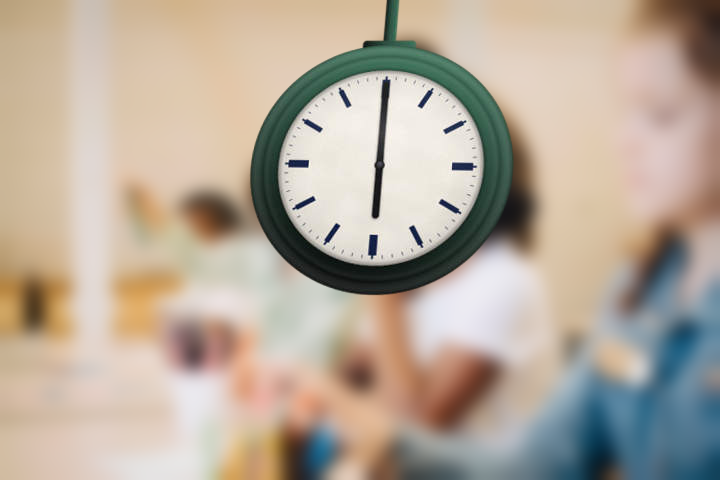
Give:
6h00
